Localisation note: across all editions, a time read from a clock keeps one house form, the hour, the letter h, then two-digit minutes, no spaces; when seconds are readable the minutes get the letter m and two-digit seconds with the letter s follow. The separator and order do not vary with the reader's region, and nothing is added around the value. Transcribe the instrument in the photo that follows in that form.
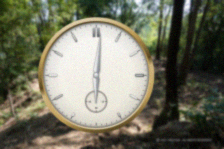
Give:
6h01
